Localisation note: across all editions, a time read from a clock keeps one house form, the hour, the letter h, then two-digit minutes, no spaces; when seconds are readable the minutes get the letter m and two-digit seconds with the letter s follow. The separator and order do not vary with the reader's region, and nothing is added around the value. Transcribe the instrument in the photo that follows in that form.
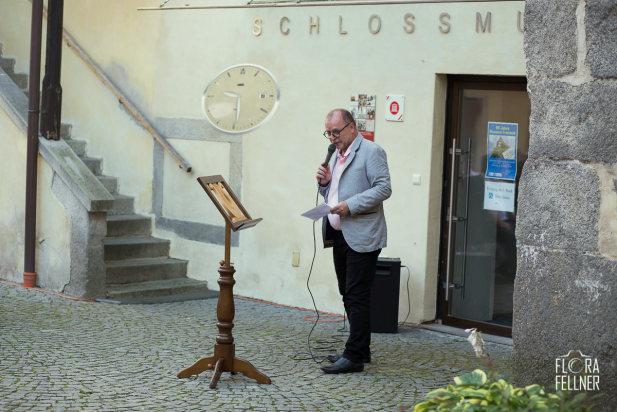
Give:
9h29
